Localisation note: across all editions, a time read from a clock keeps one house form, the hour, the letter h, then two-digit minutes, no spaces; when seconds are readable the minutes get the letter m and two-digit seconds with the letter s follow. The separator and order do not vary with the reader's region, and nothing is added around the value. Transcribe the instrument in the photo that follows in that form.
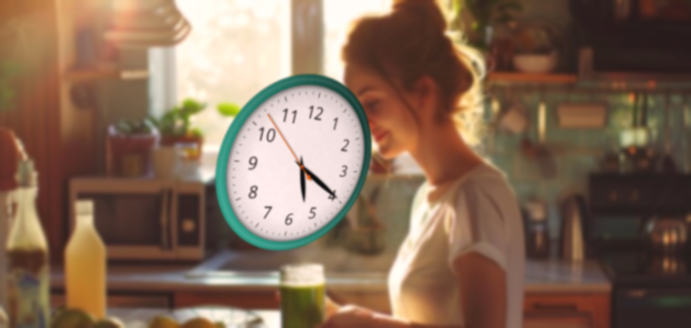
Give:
5h19m52s
